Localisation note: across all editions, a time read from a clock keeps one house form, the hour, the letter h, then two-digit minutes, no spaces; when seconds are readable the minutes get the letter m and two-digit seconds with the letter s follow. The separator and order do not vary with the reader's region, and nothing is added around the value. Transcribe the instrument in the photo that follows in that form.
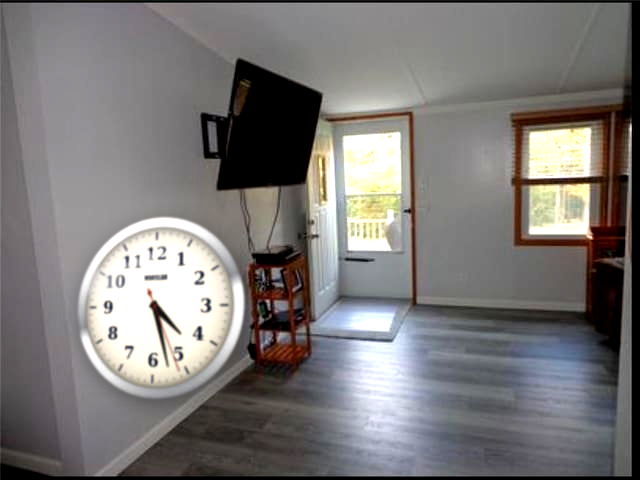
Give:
4h27m26s
